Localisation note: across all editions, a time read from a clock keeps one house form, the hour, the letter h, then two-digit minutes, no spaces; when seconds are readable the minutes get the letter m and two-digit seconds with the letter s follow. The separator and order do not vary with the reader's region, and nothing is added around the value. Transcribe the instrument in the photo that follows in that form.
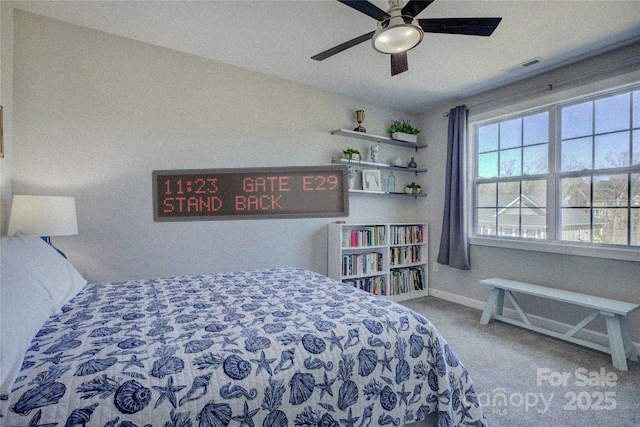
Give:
11h23
